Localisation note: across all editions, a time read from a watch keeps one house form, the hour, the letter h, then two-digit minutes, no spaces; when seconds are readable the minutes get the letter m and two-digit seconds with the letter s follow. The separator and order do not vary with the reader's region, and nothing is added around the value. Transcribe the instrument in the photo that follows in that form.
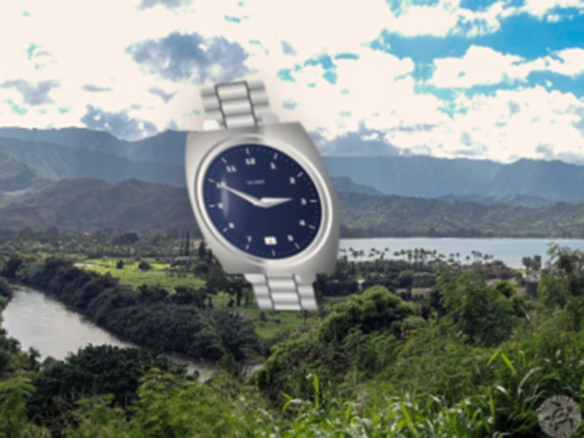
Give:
2h50
